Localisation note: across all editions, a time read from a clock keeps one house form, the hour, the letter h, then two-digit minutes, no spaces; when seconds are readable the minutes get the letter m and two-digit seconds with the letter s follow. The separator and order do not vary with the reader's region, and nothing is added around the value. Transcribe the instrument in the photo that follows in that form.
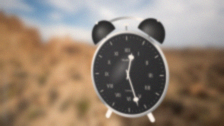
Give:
12h27
